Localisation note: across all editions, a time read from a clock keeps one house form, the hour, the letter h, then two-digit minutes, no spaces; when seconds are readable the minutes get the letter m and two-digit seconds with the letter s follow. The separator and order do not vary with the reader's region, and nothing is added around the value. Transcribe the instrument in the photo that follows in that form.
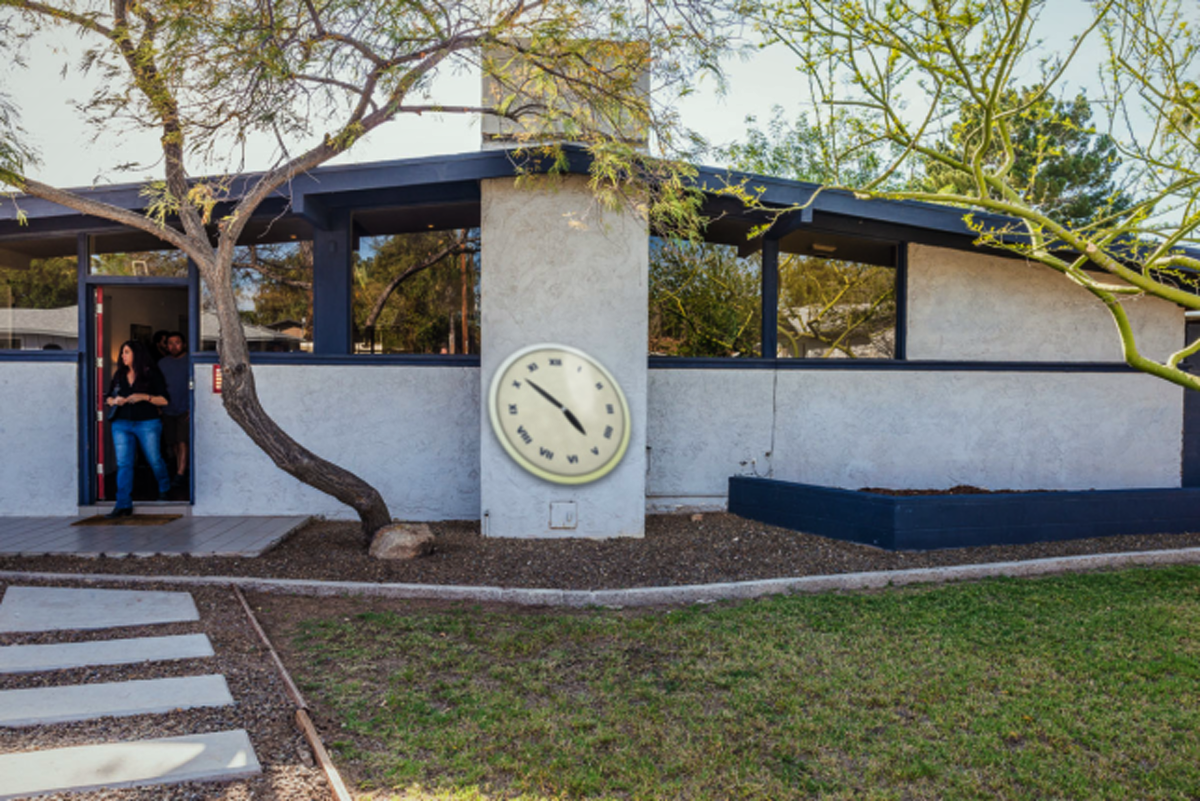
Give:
4h52
